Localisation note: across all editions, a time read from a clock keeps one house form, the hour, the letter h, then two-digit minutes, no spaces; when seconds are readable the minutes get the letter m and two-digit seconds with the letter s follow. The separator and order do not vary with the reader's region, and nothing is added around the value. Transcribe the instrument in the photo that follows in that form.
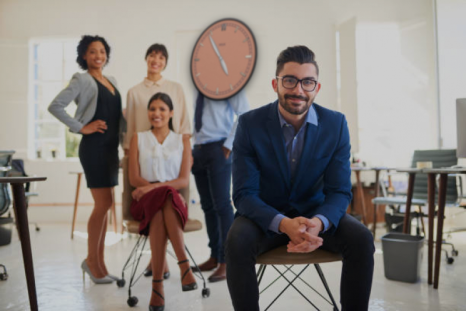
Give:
4h54
